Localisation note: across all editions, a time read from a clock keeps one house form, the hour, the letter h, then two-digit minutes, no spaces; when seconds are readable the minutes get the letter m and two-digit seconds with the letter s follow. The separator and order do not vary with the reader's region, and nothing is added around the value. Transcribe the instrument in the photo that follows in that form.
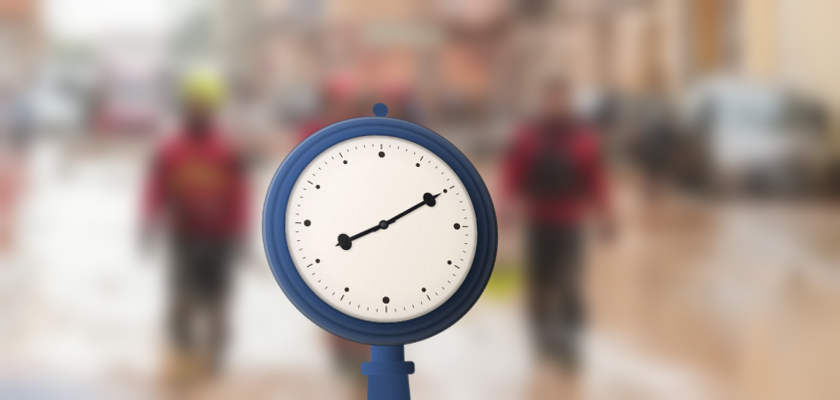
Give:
8h10
